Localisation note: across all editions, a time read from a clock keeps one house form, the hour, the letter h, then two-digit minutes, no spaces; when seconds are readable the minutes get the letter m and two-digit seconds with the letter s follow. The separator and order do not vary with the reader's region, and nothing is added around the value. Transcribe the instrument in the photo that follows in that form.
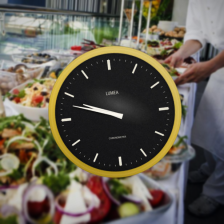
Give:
9h48
